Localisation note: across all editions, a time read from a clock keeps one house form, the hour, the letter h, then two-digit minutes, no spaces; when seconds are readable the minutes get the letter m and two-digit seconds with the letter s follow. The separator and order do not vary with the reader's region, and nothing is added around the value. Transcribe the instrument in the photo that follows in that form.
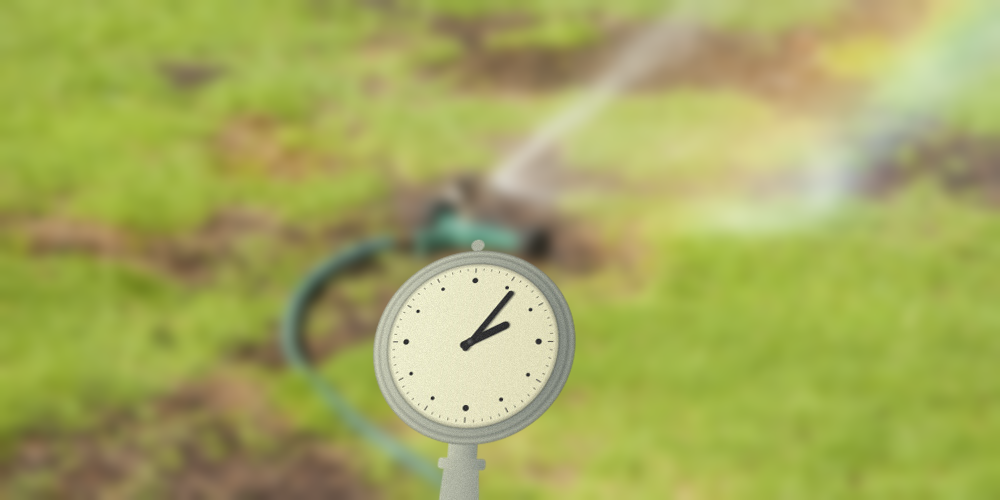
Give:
2h06
